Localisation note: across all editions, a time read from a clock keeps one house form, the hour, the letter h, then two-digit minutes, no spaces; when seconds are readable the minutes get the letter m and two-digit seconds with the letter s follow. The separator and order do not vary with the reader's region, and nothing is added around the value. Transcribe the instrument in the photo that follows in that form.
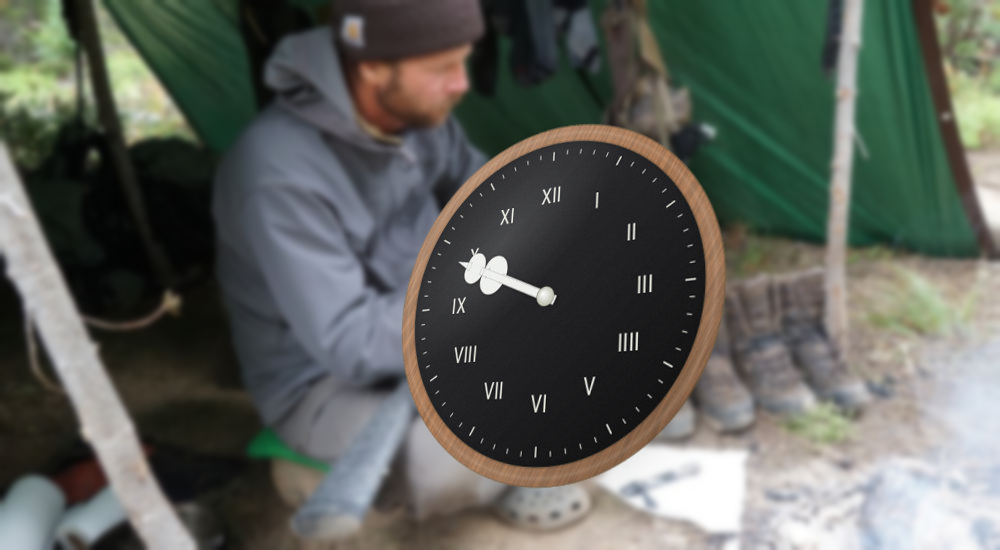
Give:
9h49
